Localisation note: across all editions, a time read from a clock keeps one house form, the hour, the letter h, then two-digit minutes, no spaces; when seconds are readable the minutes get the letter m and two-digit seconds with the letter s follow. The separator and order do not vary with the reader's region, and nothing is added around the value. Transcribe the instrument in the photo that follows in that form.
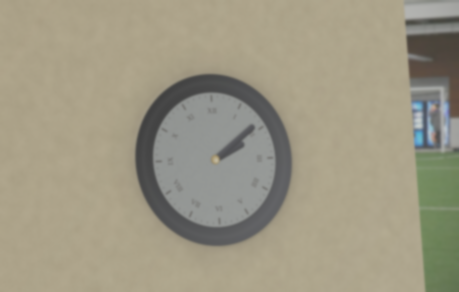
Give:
2h09
